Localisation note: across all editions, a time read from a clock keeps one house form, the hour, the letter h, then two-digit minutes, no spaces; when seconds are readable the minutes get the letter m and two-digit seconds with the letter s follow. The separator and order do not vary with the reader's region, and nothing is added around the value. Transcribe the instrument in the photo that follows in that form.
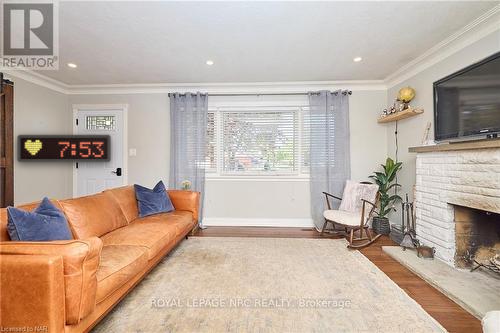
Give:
7h53
